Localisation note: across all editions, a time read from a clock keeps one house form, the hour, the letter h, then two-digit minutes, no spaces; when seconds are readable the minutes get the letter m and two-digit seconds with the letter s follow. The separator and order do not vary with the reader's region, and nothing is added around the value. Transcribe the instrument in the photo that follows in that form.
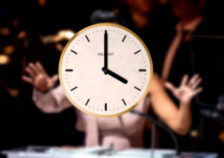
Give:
4h00
